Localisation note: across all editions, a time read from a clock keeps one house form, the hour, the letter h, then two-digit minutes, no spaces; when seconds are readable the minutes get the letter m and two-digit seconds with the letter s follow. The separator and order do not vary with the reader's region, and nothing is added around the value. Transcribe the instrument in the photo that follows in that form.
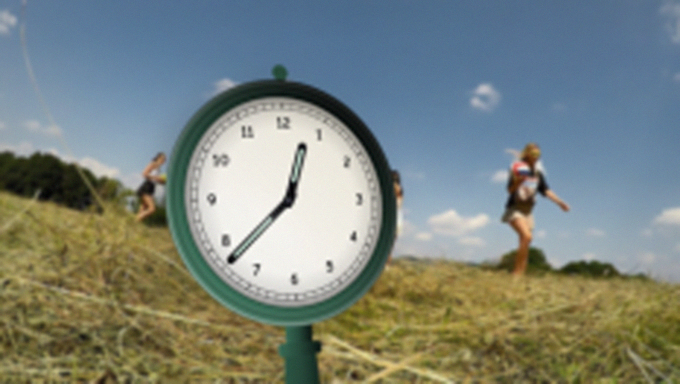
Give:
12h38
